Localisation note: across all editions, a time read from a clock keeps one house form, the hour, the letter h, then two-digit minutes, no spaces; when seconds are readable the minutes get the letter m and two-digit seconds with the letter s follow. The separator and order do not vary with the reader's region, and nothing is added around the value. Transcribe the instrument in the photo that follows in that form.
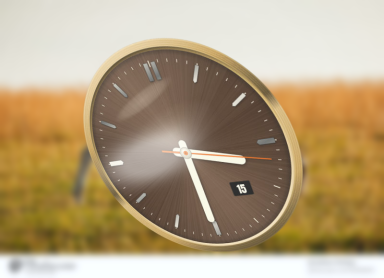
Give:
3h30m17s
